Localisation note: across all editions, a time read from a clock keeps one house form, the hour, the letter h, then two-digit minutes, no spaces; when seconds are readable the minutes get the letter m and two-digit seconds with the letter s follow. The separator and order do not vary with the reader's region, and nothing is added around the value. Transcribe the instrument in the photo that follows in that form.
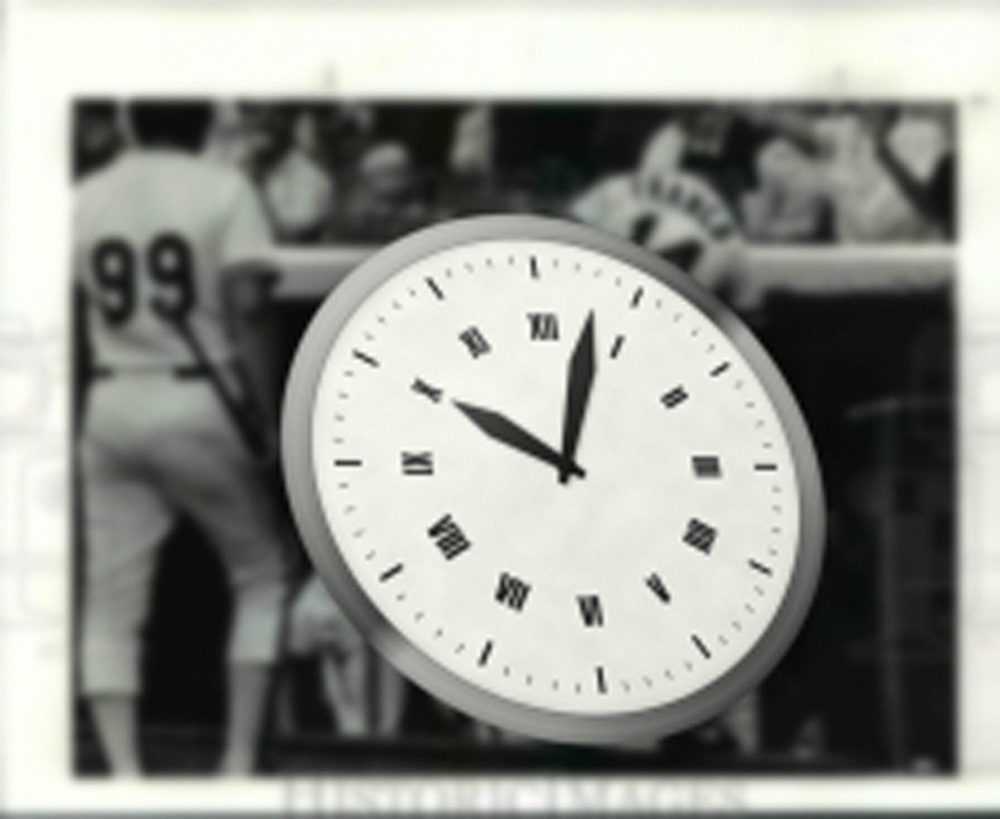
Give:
10h03
